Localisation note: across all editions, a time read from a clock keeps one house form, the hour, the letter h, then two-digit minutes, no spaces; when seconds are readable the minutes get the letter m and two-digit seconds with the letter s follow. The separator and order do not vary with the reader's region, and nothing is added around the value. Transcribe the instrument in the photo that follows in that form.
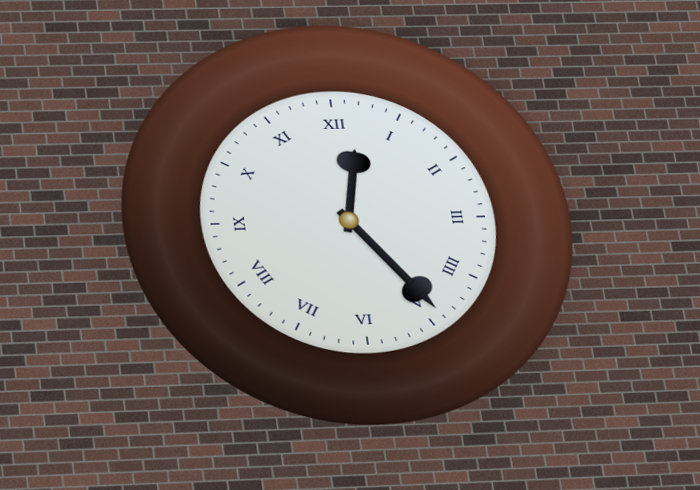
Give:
12h24
